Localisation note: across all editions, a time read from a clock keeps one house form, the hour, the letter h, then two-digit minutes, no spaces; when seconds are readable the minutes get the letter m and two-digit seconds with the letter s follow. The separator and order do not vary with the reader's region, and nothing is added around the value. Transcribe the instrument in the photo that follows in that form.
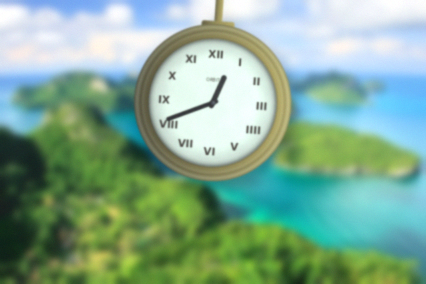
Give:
12h41
